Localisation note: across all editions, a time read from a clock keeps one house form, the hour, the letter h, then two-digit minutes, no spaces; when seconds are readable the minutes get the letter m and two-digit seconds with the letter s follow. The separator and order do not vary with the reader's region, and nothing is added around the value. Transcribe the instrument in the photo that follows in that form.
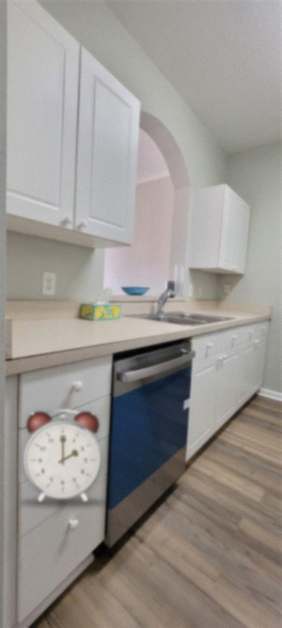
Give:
2h00
